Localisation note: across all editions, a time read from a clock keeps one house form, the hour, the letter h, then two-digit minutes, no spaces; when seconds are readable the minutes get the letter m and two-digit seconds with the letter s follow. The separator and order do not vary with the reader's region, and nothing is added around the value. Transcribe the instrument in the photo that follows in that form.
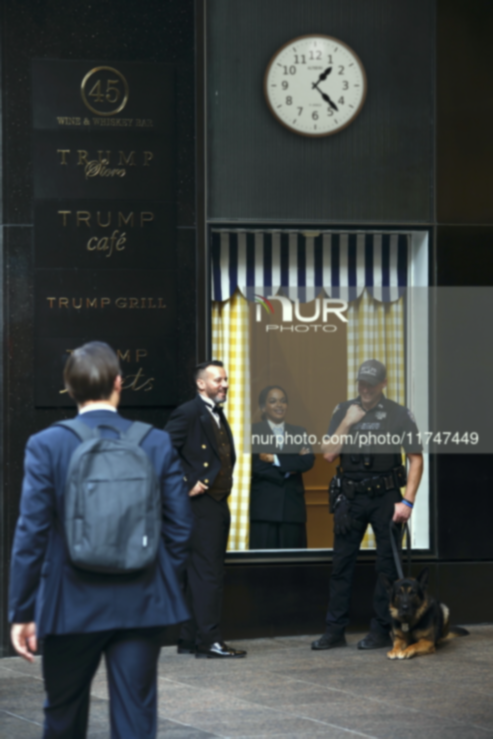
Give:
1h23
